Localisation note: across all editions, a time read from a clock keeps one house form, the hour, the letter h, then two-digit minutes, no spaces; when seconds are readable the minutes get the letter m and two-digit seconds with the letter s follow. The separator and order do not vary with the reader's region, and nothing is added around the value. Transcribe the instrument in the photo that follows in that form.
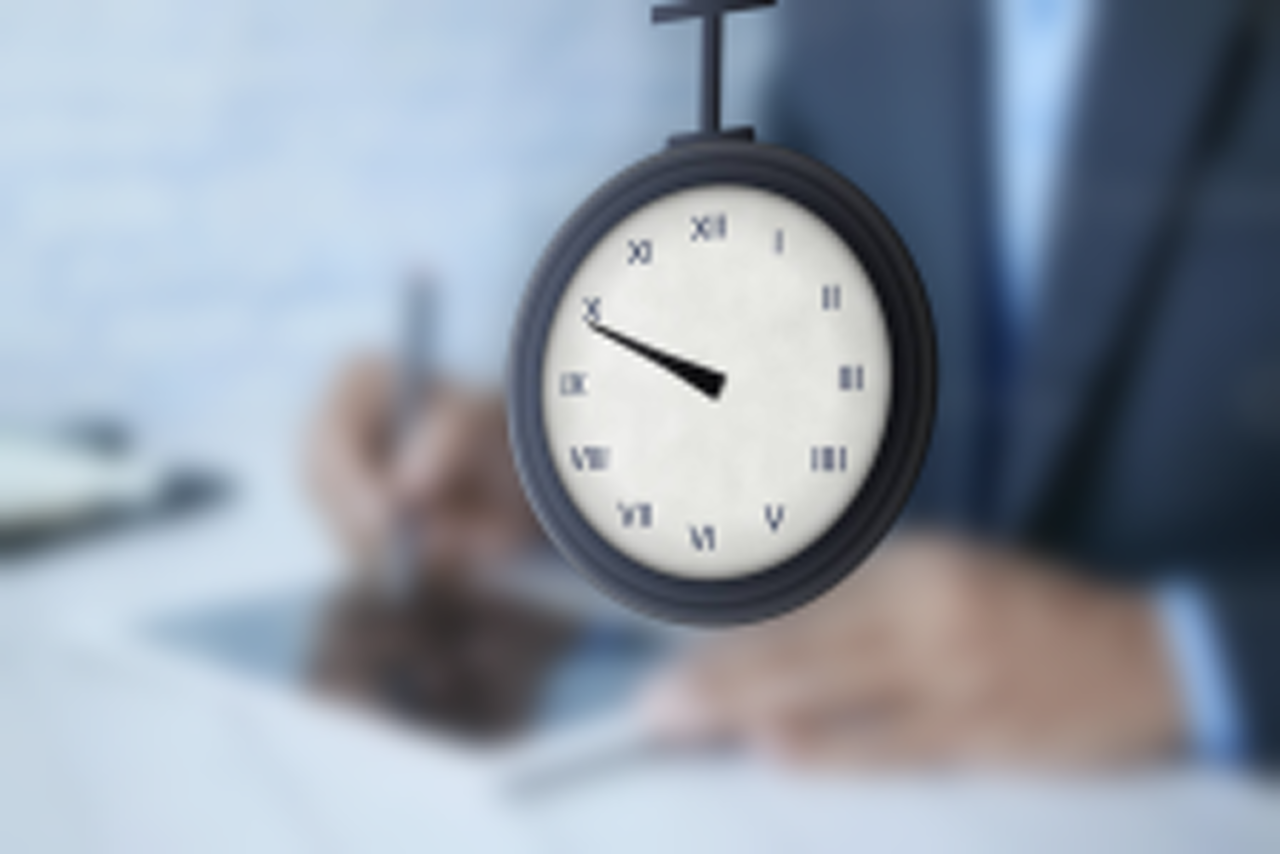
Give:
9h49
